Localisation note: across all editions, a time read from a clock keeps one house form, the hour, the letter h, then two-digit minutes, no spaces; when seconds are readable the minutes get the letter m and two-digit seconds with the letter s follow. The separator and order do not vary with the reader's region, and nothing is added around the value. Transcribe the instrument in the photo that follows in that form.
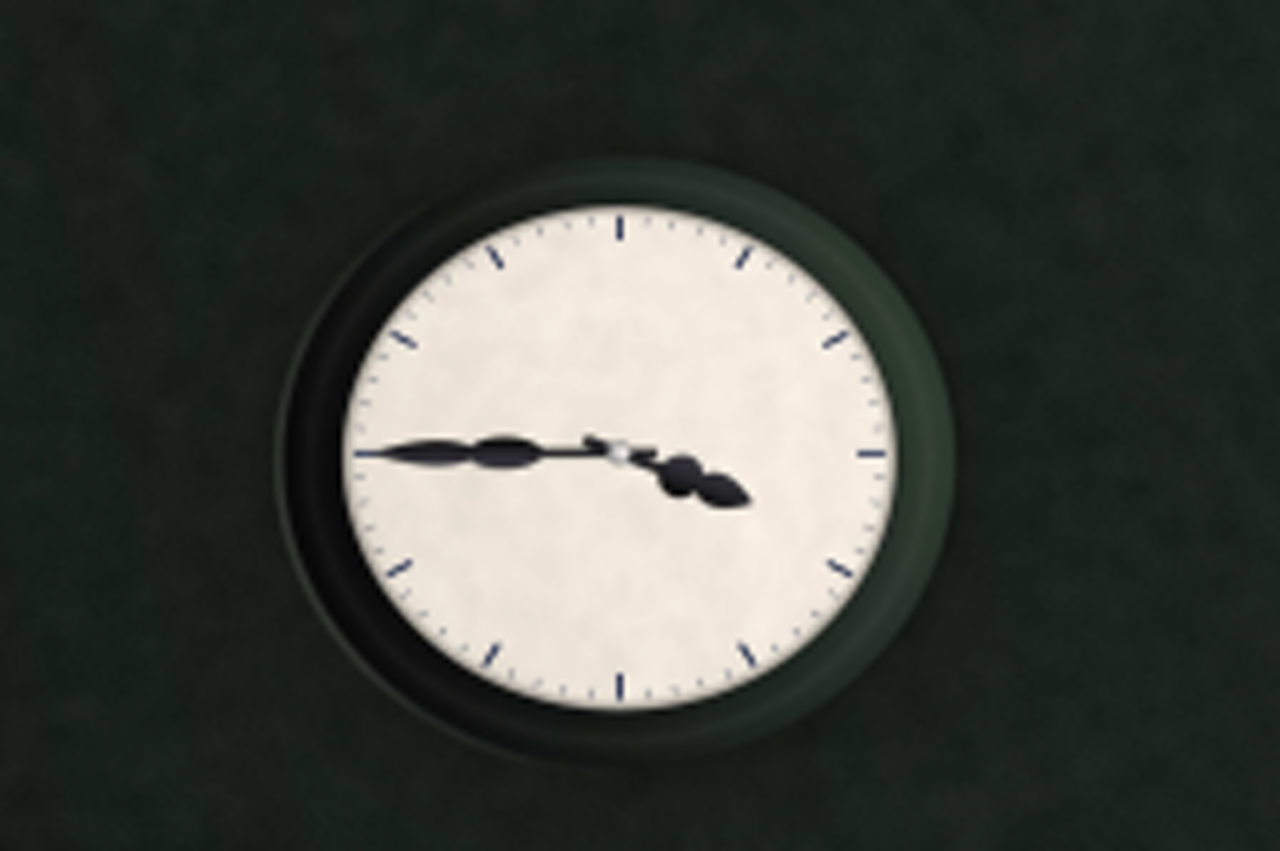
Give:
3h45
